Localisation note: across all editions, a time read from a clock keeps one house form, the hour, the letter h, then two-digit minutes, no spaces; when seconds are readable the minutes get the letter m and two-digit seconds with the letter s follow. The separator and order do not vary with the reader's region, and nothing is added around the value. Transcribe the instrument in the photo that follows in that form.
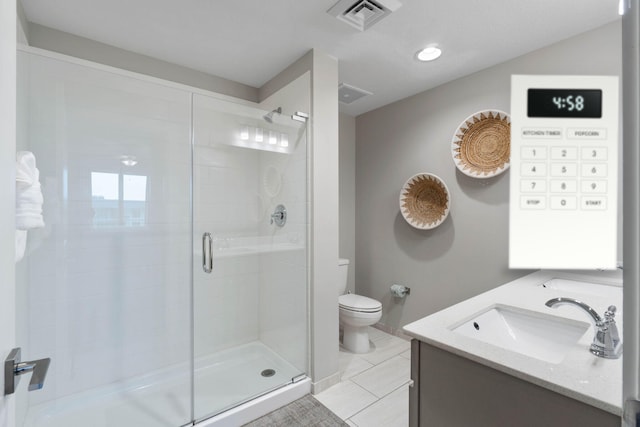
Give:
4h58
